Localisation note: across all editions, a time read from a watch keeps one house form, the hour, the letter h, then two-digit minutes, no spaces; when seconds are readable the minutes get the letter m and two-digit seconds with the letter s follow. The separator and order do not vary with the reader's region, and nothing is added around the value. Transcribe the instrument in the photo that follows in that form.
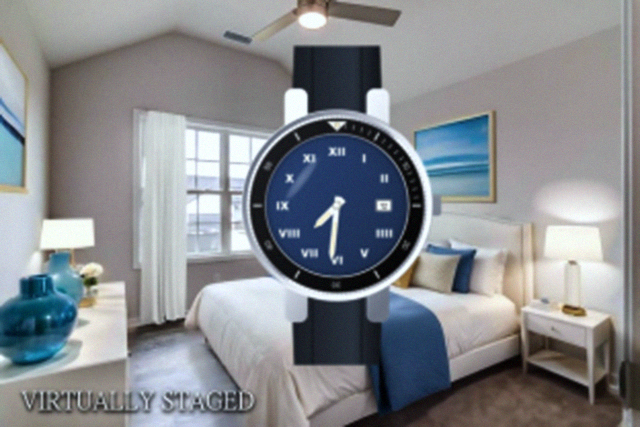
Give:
7h31
